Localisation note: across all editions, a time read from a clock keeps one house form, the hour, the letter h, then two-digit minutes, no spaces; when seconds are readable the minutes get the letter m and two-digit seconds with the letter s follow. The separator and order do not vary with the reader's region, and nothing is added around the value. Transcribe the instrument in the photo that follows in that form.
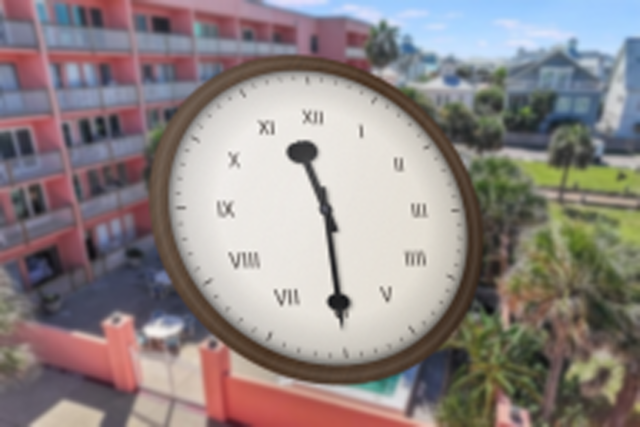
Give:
11h30
